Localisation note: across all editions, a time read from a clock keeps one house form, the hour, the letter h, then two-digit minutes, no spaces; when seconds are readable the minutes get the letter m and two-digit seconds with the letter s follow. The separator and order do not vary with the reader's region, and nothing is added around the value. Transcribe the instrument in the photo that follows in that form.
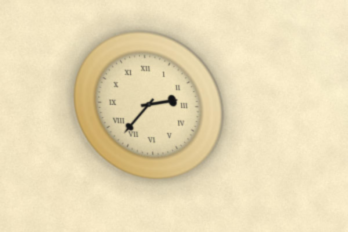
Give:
2h37
